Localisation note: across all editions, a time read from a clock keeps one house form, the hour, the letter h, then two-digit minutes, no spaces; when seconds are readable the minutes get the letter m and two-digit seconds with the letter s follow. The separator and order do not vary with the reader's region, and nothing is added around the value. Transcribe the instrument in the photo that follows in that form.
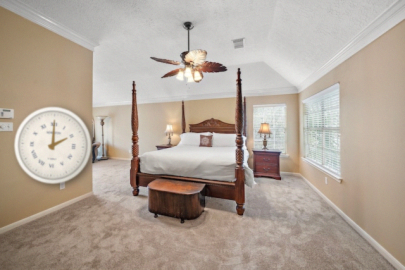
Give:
2h00
